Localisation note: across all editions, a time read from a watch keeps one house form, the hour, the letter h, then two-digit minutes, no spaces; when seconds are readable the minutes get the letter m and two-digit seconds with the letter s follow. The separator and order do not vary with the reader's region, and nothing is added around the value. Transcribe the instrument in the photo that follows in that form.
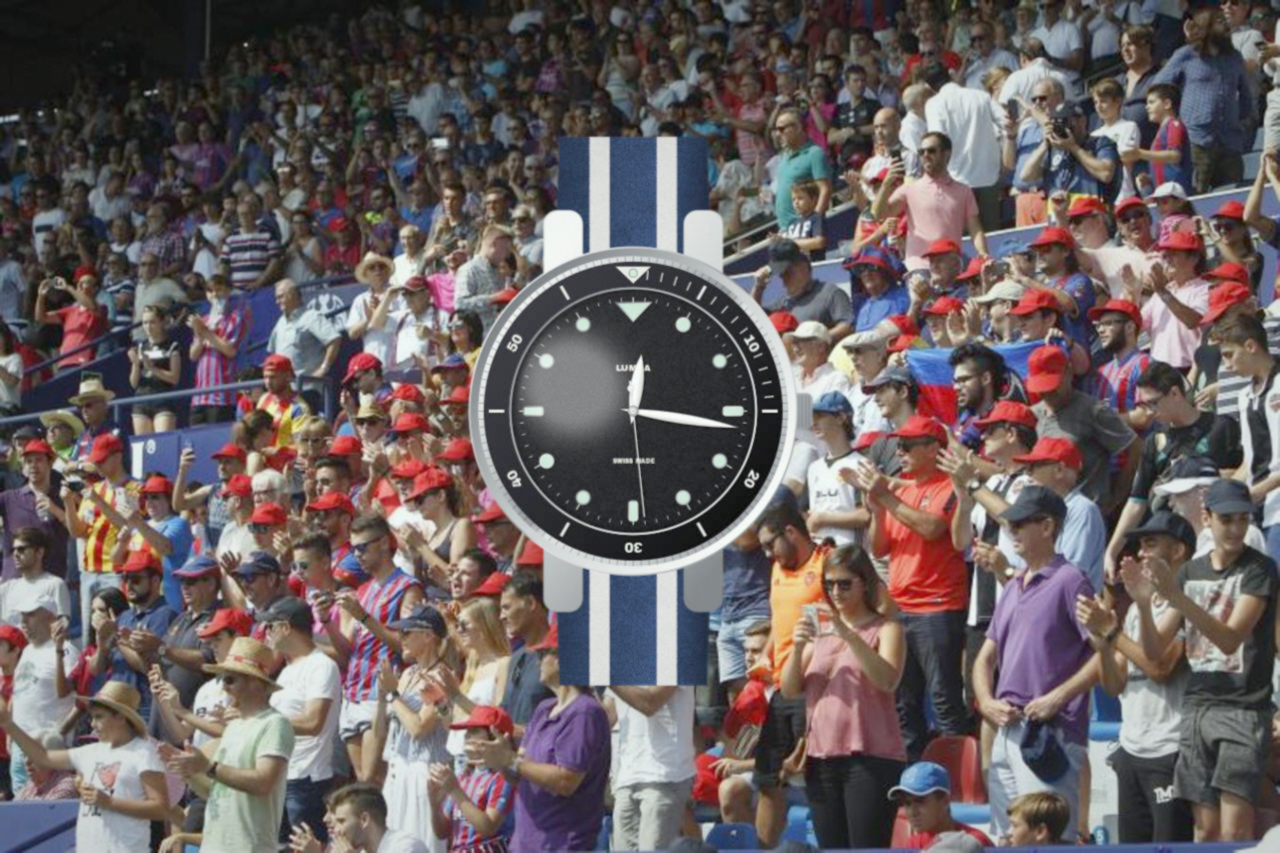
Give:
12h16m29s
